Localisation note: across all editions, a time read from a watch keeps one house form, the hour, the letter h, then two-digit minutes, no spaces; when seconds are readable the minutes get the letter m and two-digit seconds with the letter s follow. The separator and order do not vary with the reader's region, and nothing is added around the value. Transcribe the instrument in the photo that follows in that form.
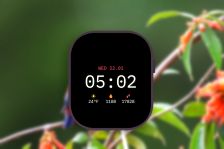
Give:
5h02
